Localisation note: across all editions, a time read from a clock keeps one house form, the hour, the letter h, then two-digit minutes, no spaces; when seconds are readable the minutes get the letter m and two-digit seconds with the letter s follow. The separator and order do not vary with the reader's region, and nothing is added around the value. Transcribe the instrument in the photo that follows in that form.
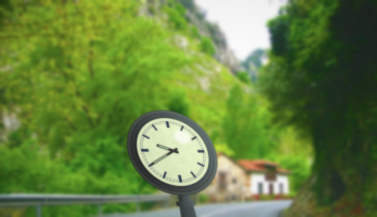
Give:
9h40
